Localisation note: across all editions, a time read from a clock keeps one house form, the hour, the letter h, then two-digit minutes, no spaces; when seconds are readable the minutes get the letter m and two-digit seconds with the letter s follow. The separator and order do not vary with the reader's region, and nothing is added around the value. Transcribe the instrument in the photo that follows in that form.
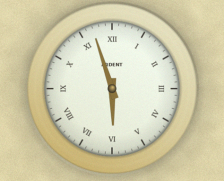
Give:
5h57
